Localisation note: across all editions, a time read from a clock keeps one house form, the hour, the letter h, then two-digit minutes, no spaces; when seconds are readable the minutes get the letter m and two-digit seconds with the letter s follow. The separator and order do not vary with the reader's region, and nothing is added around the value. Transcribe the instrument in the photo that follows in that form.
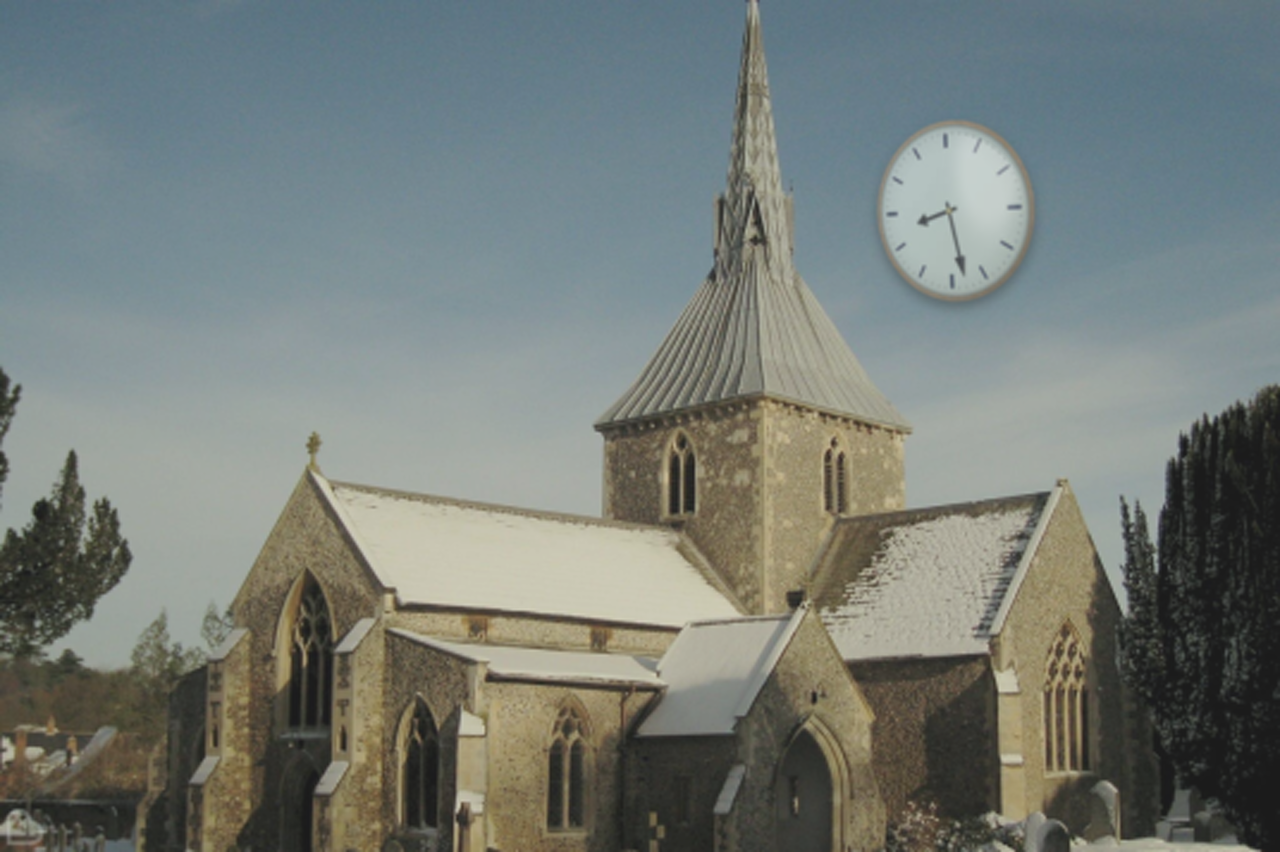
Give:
8h28
